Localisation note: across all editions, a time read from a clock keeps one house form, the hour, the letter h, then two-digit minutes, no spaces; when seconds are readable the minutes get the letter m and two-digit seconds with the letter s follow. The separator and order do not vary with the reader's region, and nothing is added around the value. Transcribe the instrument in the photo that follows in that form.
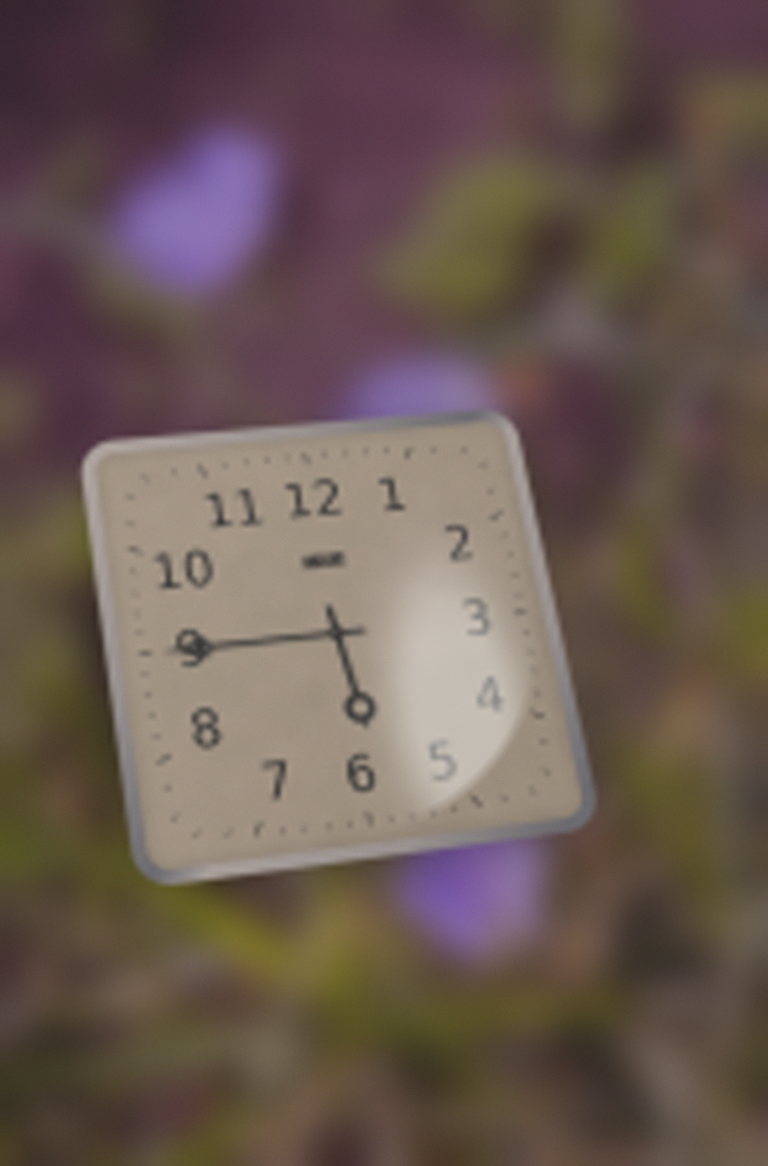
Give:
5h45
